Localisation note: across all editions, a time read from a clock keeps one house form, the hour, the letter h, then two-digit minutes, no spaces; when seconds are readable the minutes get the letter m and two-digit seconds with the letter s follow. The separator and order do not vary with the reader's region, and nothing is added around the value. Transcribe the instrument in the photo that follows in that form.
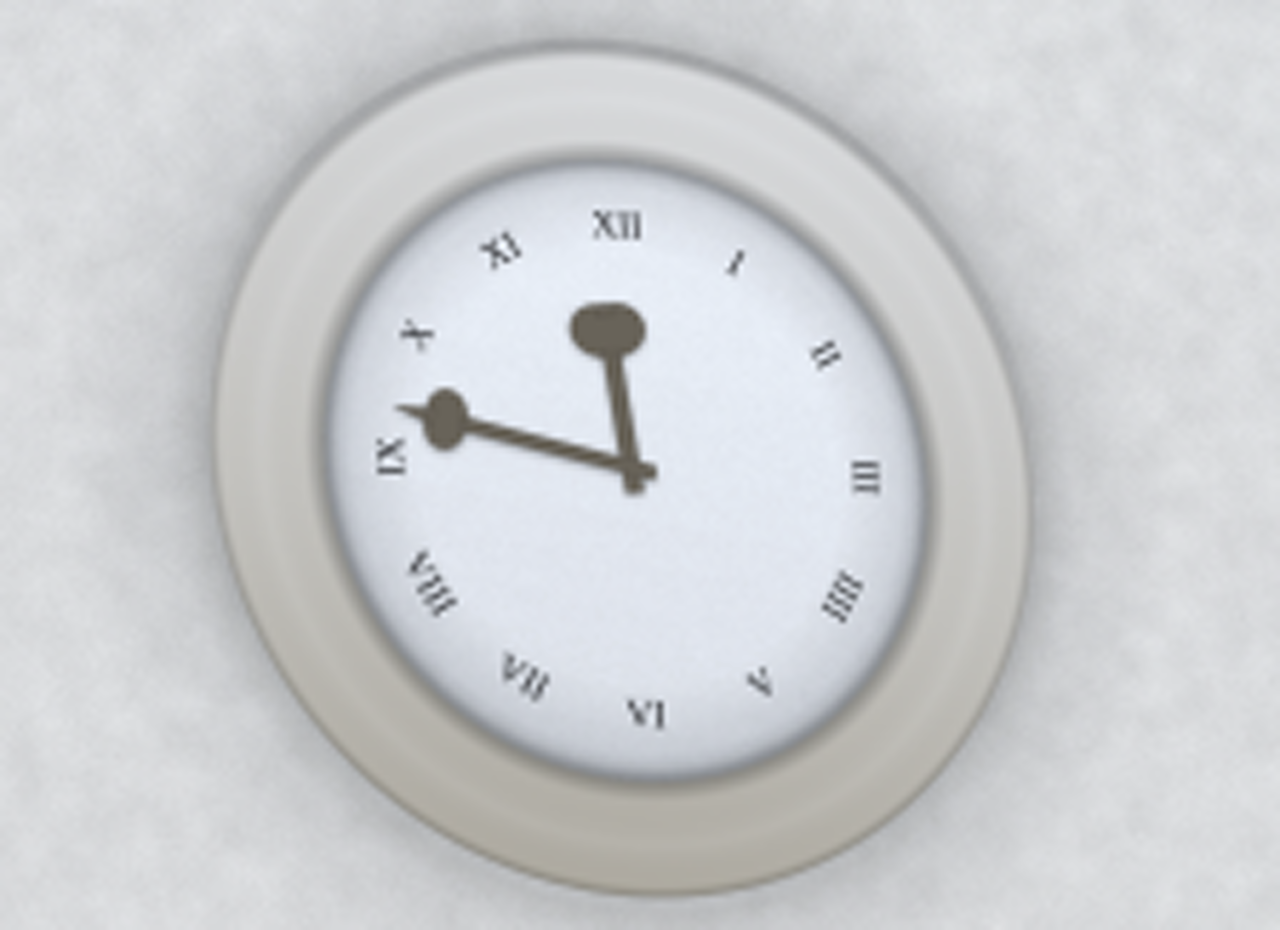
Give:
11h47
